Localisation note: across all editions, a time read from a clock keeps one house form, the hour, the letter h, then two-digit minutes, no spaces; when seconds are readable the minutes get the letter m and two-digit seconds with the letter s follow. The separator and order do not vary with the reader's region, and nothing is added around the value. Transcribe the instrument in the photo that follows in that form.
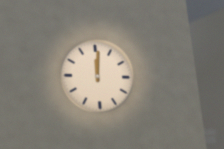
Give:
12h01
